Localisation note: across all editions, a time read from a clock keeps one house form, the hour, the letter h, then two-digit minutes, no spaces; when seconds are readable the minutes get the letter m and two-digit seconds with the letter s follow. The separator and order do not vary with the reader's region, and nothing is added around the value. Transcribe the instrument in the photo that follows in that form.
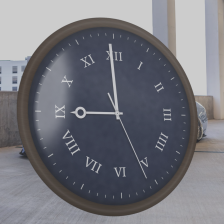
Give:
8h59m26s
